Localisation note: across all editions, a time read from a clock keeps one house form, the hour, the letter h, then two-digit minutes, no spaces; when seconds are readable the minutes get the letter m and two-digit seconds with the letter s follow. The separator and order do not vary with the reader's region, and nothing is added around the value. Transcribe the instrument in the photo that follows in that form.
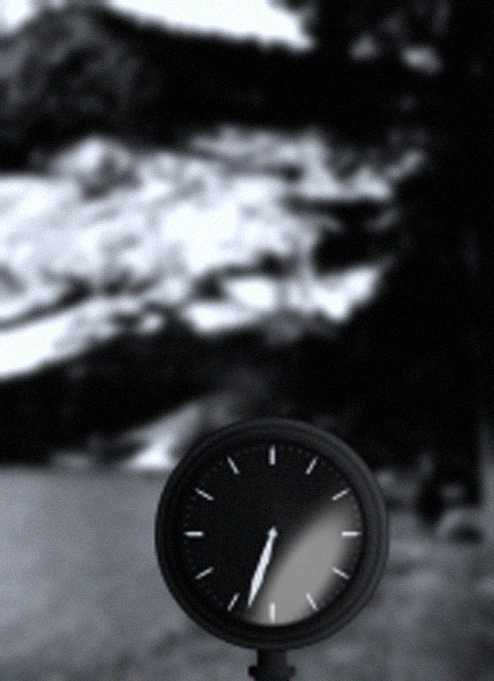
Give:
6h33
